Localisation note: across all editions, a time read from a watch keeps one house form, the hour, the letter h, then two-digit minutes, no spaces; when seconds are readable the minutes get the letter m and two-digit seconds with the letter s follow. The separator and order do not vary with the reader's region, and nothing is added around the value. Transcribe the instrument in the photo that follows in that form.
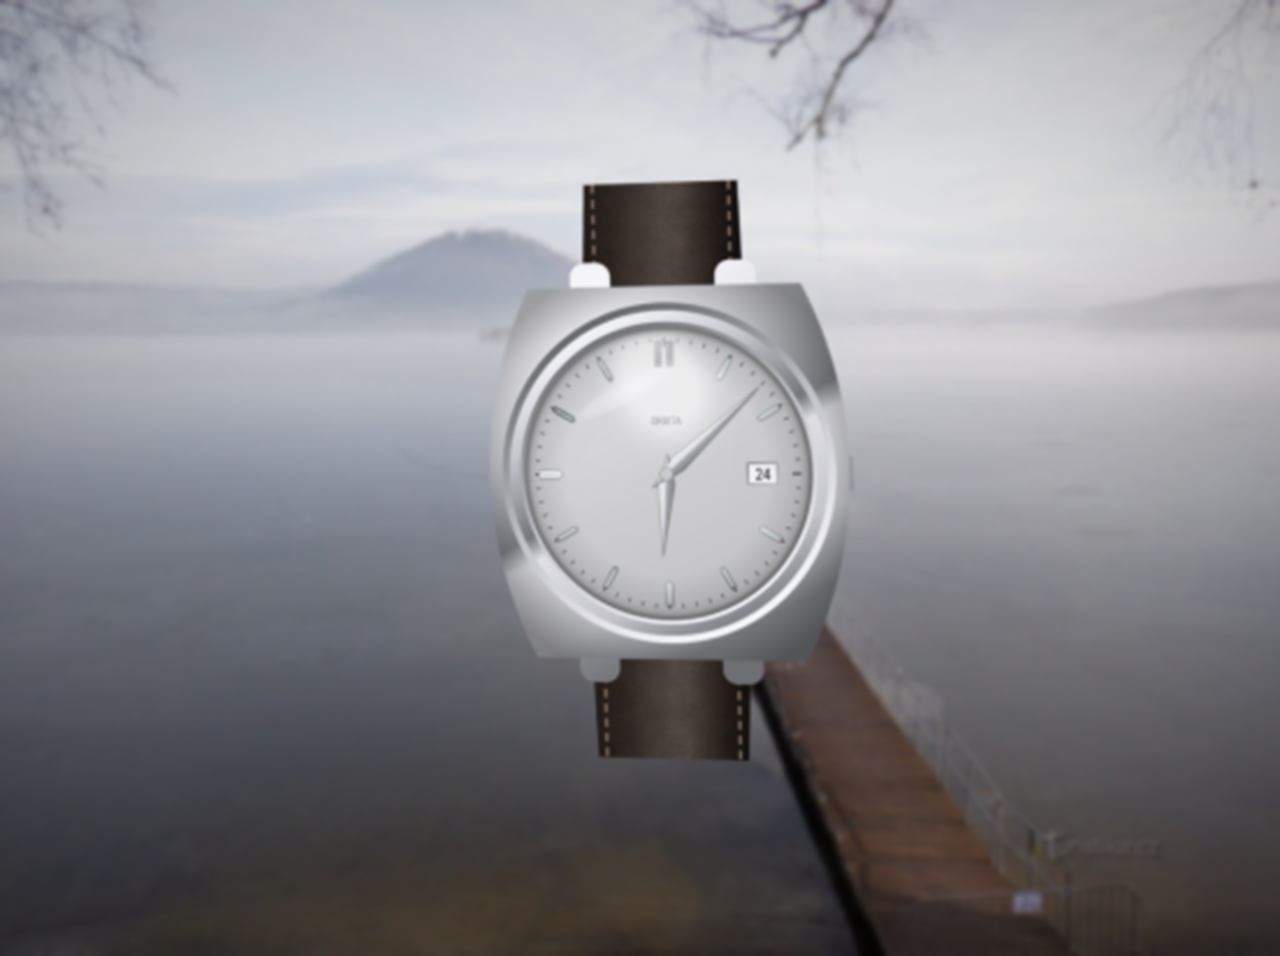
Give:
6h08
